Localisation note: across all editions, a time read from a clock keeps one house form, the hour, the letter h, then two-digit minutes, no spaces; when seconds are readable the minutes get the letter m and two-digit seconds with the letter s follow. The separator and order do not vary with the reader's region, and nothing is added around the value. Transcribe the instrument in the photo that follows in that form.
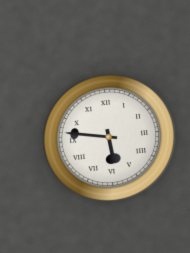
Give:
5h47
